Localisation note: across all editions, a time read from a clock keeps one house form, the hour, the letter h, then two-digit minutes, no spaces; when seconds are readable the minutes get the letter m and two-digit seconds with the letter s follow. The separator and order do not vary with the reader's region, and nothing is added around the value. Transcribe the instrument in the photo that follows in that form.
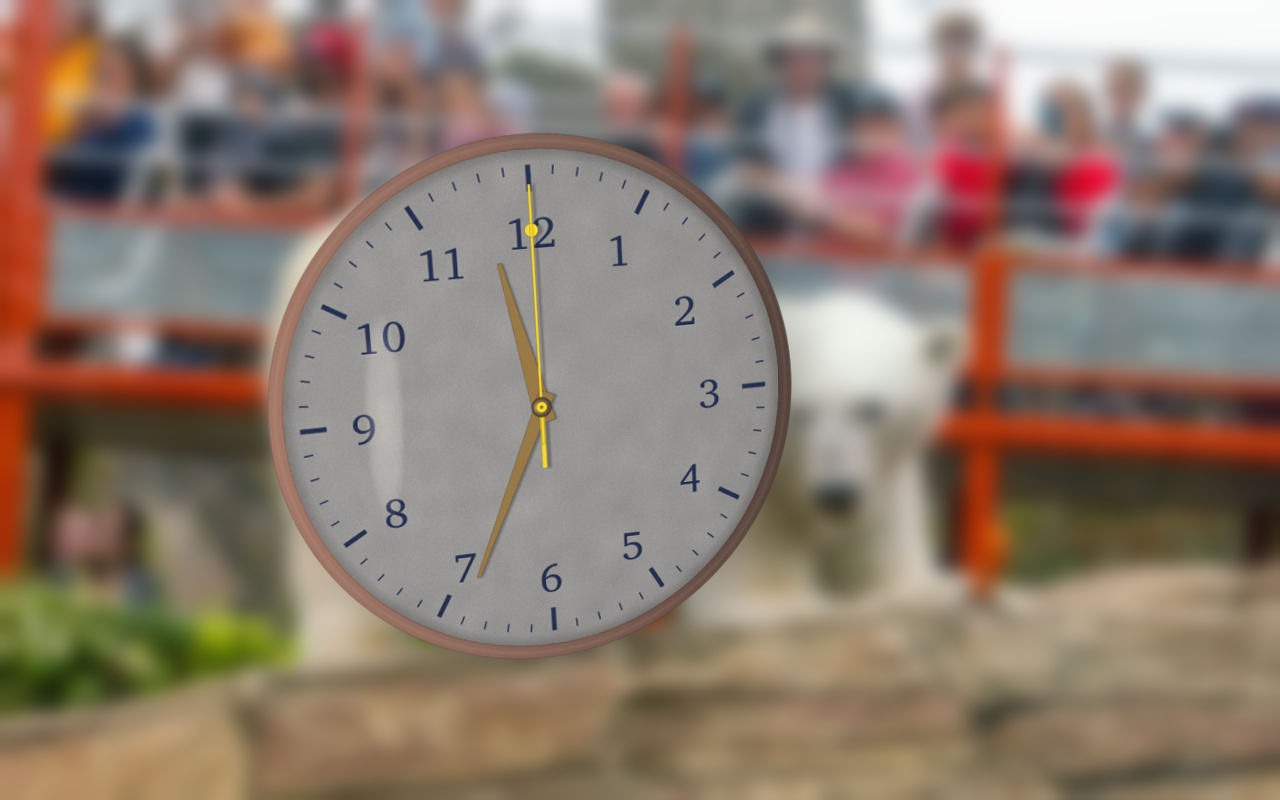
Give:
11h34m00s
